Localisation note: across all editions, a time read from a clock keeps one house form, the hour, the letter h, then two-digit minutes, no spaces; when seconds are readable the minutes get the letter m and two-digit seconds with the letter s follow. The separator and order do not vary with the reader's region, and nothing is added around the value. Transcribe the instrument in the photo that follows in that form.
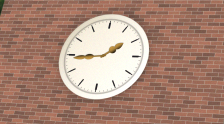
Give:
1h44
